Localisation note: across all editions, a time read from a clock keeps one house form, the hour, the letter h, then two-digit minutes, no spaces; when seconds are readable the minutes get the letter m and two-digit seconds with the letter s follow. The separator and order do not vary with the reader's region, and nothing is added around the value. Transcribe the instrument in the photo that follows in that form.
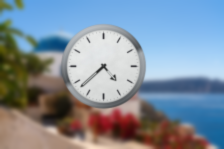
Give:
4h38
